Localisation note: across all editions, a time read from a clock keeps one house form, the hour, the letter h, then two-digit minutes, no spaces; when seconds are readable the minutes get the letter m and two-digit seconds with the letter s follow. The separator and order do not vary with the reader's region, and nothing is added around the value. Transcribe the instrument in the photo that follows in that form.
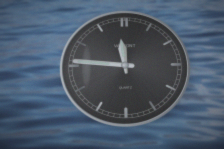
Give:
11h46
